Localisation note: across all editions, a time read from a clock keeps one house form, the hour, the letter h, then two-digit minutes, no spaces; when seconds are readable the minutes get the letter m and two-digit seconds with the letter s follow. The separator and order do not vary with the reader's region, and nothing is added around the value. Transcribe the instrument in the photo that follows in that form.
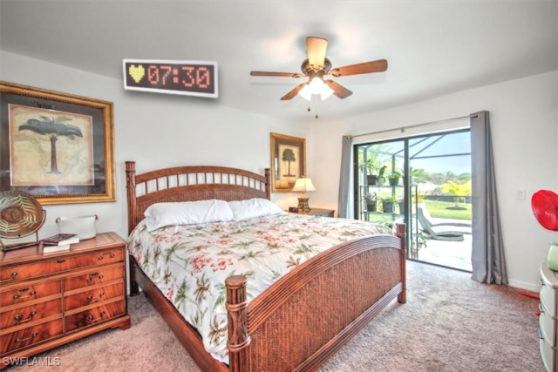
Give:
7h30
